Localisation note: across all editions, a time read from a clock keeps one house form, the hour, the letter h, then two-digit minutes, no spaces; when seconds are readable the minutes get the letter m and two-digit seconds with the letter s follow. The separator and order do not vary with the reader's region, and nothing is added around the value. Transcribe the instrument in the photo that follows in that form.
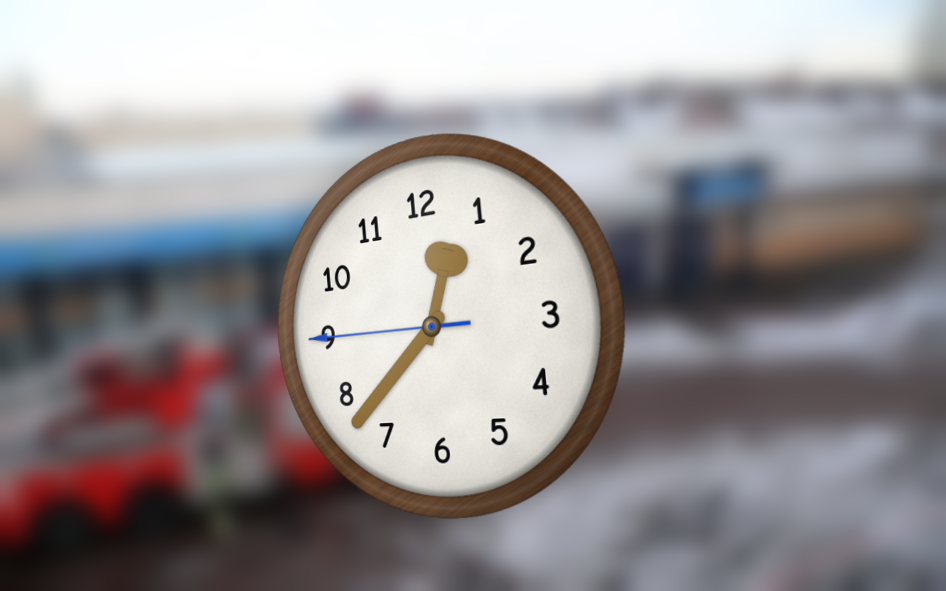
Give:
12h37m45s
